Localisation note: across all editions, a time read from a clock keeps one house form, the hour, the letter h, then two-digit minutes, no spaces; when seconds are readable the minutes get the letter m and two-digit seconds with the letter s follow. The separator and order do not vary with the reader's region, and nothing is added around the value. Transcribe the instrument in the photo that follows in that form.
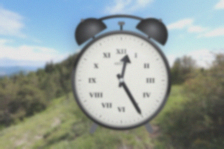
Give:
12h25
